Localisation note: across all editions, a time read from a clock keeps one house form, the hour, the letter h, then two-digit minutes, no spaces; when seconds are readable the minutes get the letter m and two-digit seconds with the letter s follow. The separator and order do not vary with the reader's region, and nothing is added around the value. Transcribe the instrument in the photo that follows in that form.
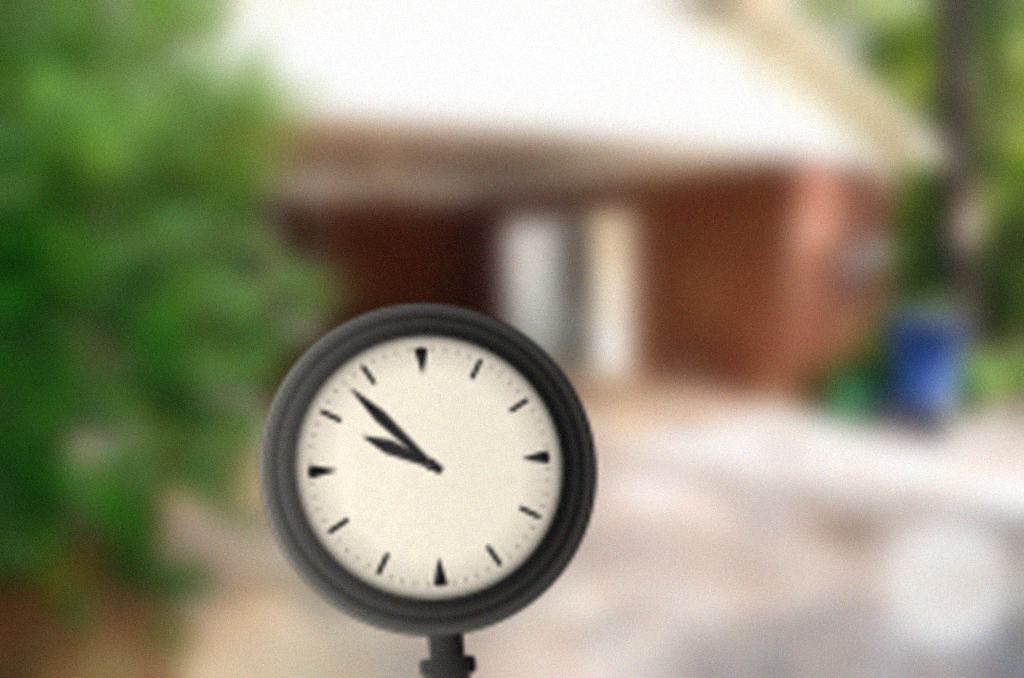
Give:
9h53
